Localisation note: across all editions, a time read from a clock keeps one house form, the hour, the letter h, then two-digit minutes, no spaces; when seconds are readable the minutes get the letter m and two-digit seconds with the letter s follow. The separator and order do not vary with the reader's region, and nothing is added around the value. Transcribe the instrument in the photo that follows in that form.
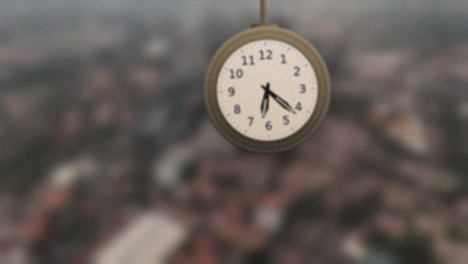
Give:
6h22
